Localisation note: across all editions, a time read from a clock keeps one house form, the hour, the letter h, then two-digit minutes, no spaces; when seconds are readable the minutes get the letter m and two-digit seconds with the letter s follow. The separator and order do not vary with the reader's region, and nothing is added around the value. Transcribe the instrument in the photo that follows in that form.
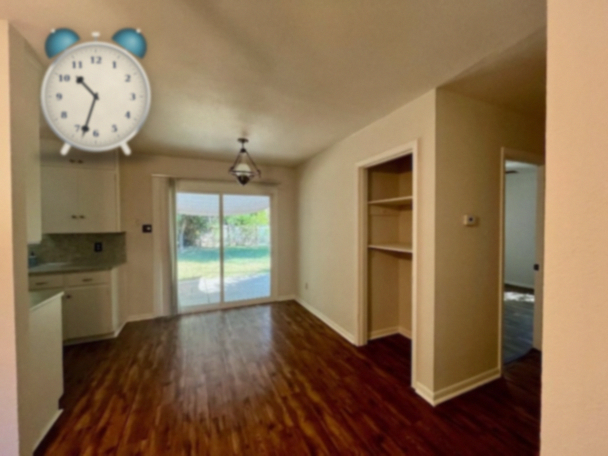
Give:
10h33
